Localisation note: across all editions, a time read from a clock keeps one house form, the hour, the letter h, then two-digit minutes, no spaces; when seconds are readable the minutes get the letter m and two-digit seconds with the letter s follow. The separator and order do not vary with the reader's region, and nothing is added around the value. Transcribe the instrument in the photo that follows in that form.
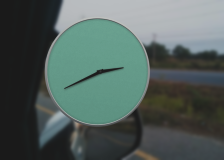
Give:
2h41
